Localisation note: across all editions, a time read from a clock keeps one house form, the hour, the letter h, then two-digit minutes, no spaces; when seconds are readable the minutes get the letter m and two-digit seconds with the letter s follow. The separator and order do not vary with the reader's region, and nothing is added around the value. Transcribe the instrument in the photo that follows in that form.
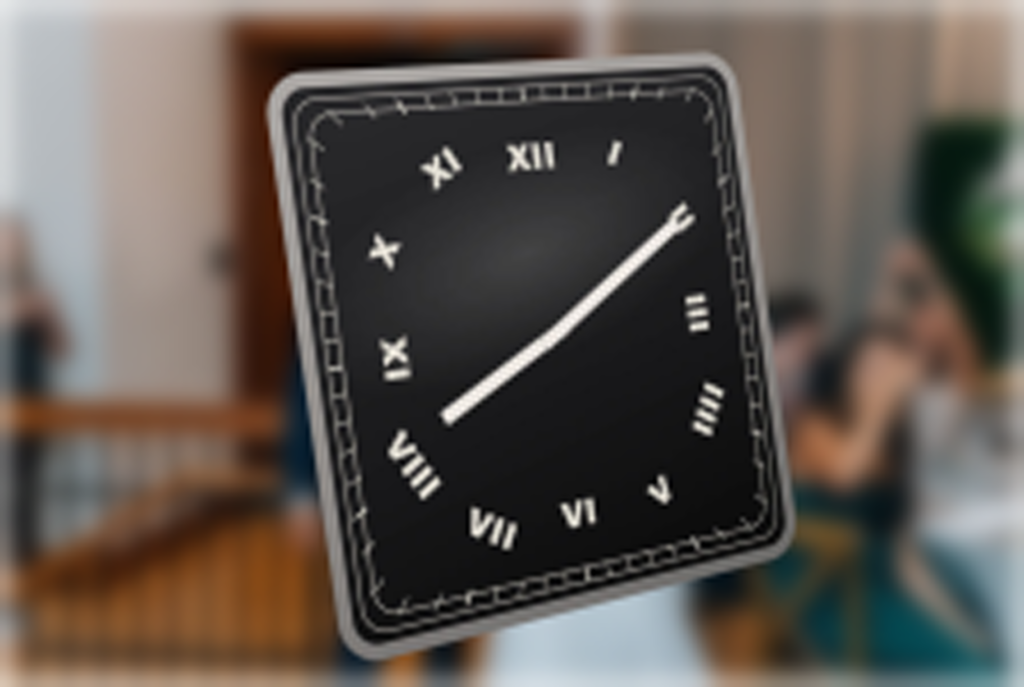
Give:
8h10
